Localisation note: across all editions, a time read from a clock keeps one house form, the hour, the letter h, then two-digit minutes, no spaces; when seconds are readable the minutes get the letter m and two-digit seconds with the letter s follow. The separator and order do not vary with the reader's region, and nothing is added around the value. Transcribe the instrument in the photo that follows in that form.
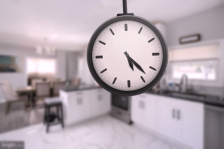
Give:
5h23
